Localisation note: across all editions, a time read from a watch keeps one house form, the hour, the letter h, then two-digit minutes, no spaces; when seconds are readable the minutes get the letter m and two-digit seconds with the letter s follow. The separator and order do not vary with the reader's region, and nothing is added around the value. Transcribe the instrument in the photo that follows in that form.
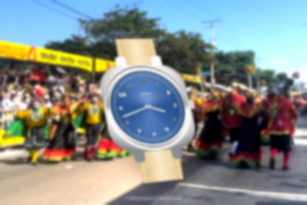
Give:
3h42
